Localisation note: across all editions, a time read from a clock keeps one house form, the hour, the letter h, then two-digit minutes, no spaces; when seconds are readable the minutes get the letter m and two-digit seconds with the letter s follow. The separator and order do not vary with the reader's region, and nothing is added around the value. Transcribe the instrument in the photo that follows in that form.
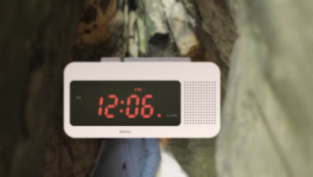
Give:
12h06
